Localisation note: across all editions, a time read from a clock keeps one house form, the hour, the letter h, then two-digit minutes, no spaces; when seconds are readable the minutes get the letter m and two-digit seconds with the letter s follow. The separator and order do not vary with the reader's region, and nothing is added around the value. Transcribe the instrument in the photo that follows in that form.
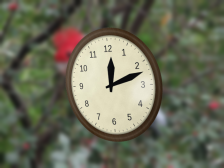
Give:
12h12
